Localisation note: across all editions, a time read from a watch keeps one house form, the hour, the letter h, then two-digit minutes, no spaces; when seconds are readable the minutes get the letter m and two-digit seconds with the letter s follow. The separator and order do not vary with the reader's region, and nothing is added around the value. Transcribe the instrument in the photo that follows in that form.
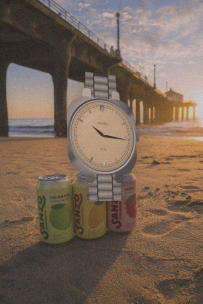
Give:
10h16
